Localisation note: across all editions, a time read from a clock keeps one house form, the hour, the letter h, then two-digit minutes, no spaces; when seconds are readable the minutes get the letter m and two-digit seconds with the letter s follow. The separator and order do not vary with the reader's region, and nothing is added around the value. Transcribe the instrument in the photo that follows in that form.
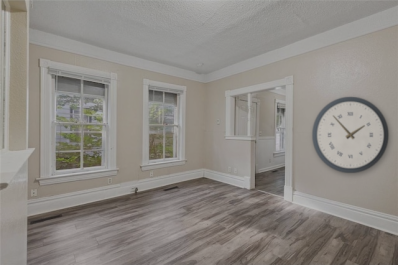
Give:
1h53
